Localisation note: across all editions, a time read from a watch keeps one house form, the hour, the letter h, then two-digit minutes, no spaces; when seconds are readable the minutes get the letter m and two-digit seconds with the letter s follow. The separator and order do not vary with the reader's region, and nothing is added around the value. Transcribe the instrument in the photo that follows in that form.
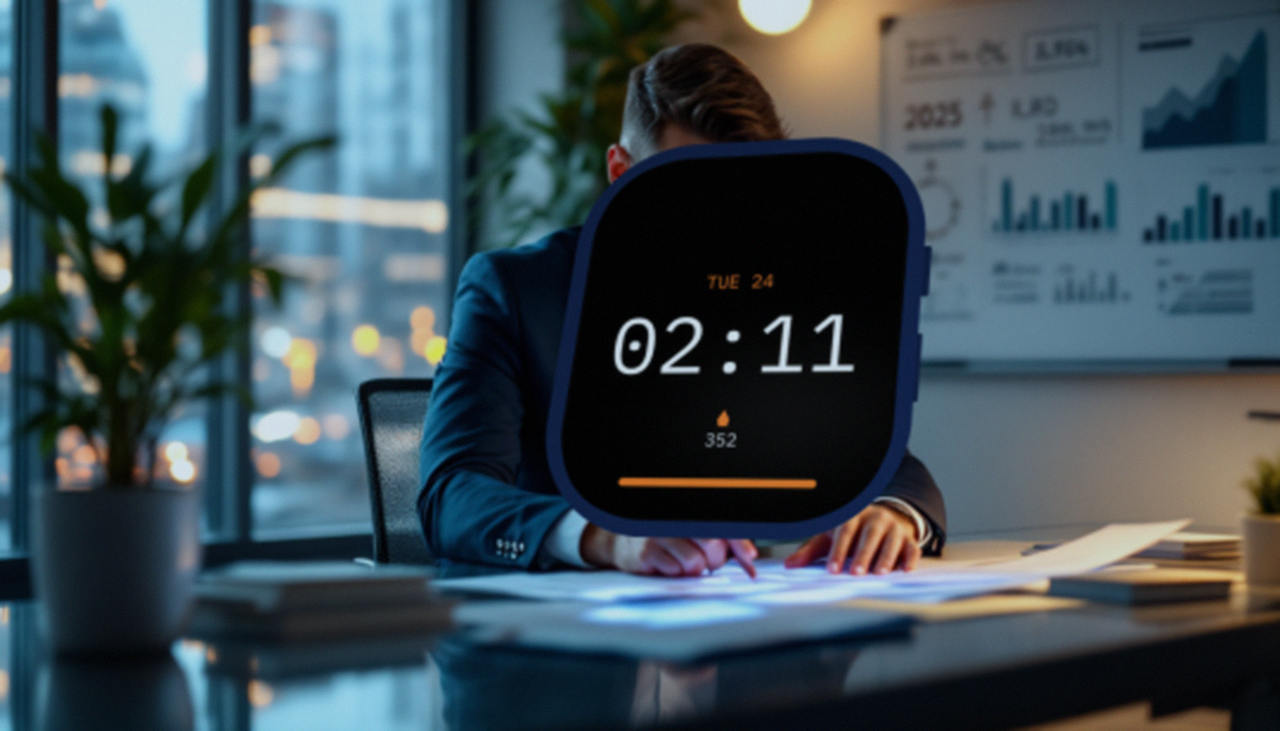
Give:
2h11
